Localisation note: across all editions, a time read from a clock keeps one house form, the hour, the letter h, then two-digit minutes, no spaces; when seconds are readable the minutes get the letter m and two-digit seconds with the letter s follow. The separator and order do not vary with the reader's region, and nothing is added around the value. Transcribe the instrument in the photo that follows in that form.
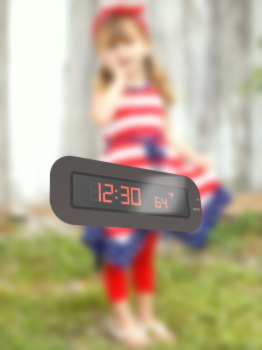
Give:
12h30
